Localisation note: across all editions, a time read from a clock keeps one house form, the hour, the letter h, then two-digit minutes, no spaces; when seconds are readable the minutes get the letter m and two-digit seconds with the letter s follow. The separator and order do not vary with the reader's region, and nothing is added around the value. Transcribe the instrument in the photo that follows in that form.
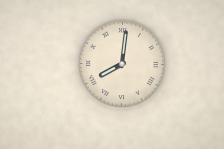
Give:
8h01
